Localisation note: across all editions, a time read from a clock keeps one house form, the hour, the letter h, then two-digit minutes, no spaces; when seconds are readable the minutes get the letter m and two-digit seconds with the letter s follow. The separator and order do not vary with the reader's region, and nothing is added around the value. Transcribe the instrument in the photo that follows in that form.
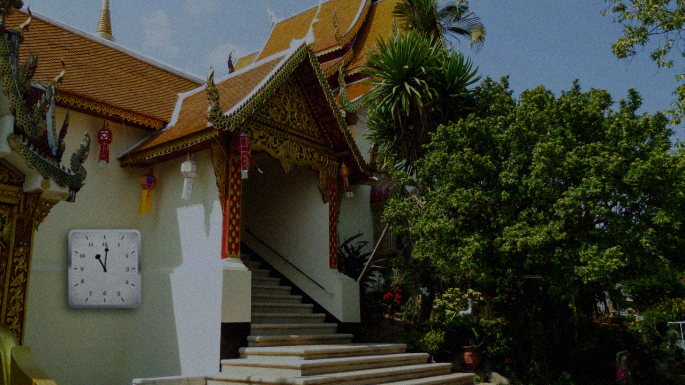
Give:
11h01
